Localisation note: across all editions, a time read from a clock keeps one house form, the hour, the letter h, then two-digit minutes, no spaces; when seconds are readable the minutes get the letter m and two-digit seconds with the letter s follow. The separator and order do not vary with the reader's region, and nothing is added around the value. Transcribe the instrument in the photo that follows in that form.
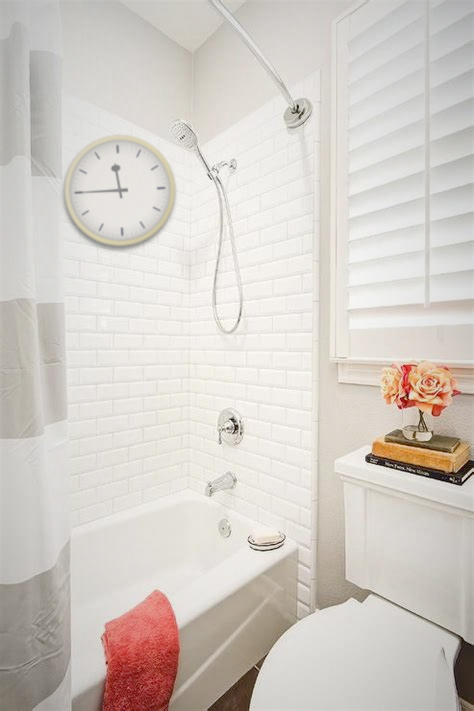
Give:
11h45
